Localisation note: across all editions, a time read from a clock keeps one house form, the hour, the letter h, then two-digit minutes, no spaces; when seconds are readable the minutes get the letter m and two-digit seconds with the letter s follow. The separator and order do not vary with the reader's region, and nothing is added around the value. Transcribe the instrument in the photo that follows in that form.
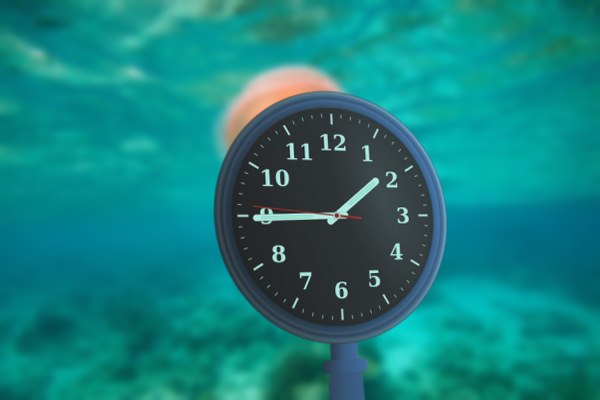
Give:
1h44m46s
